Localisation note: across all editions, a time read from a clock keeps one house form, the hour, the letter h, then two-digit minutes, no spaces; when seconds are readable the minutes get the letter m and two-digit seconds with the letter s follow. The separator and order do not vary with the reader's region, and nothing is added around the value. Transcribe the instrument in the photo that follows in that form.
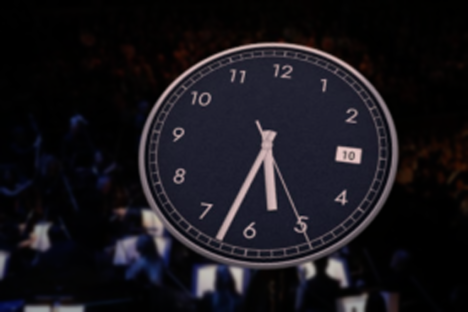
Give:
5h32m25s
